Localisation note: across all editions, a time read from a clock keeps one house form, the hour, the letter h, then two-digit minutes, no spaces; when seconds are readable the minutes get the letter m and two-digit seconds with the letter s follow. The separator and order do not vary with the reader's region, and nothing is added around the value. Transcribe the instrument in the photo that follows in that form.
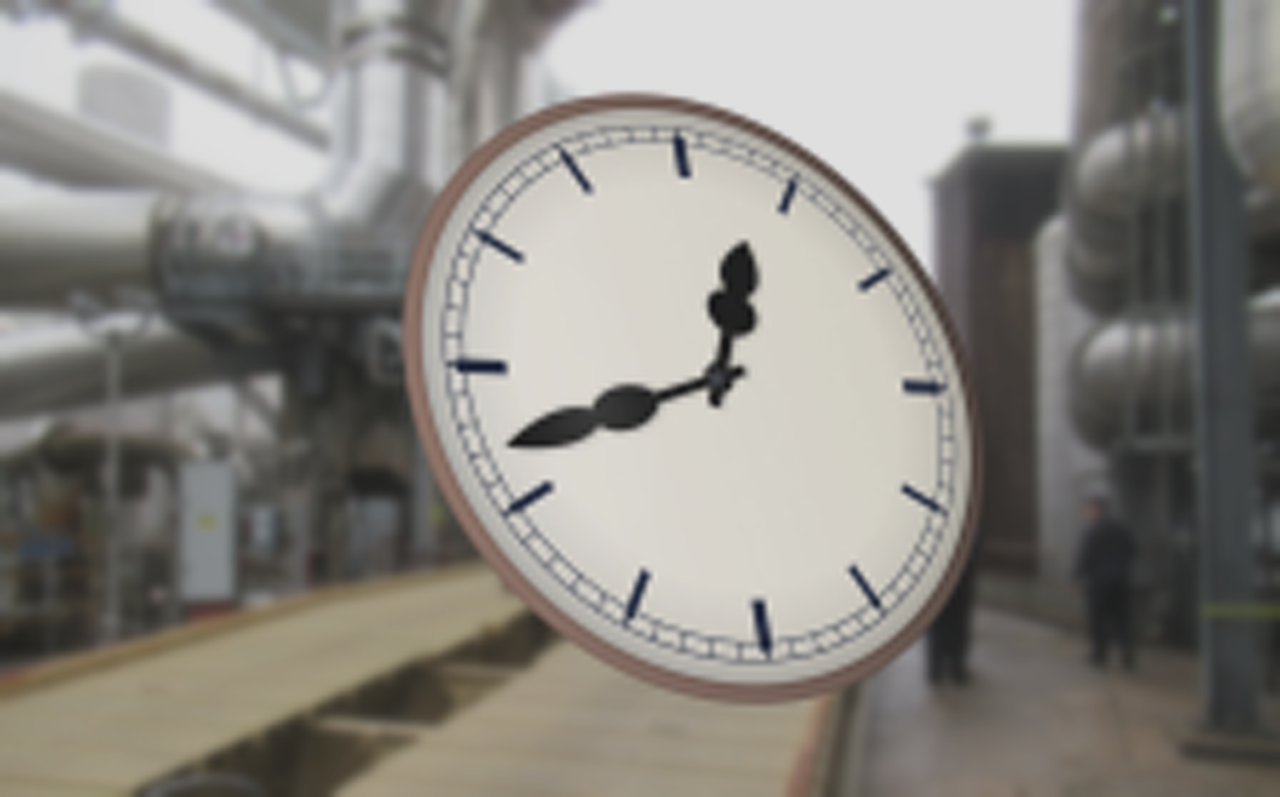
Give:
12h42
